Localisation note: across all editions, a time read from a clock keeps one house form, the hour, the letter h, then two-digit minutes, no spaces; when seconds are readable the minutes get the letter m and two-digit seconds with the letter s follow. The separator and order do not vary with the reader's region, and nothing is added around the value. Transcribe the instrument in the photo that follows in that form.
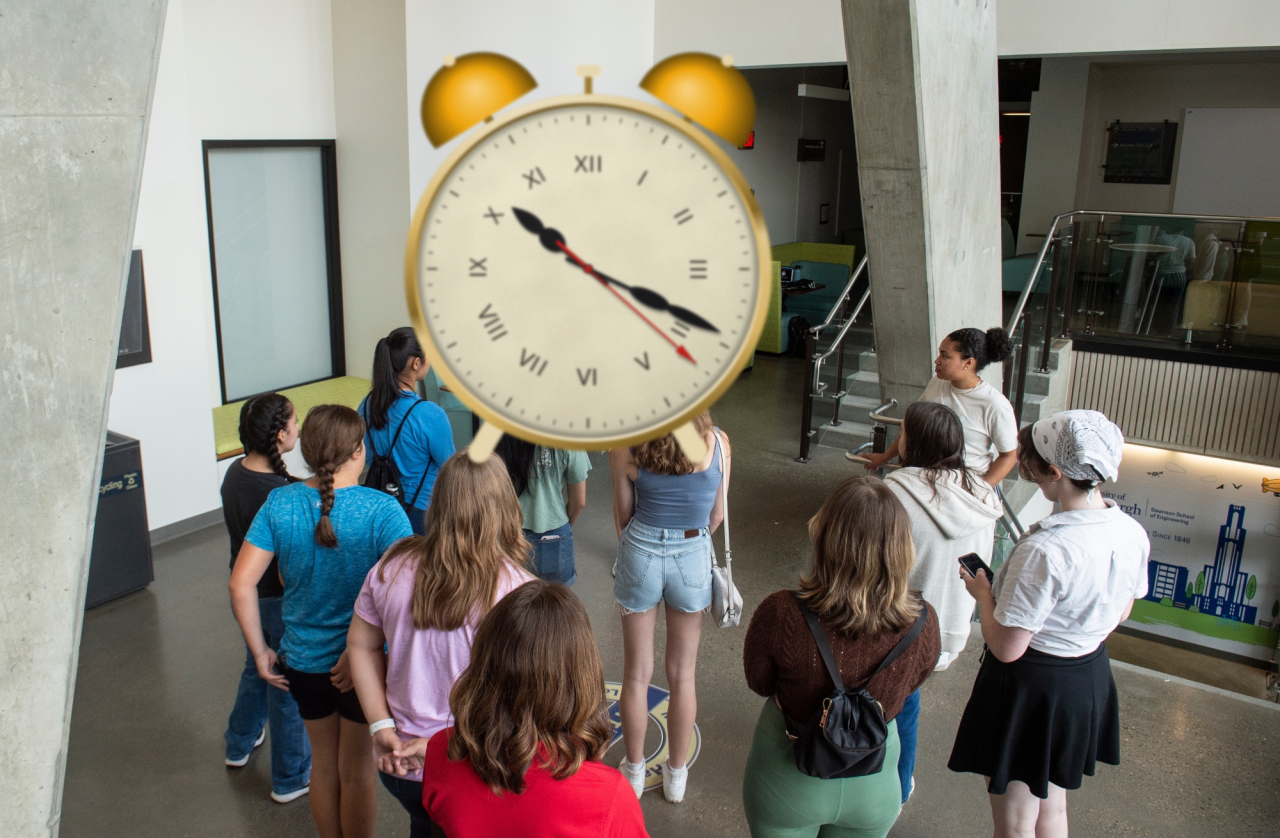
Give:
10h19m22s
